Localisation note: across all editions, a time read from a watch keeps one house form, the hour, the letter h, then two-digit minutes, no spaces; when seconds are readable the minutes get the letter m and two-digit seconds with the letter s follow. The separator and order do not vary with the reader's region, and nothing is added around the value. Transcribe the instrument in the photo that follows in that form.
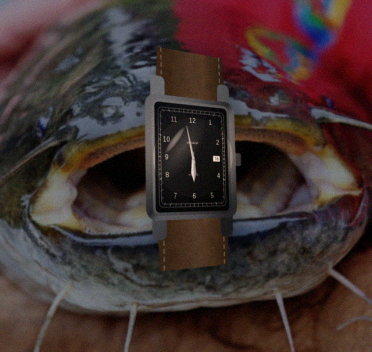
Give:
5h58
